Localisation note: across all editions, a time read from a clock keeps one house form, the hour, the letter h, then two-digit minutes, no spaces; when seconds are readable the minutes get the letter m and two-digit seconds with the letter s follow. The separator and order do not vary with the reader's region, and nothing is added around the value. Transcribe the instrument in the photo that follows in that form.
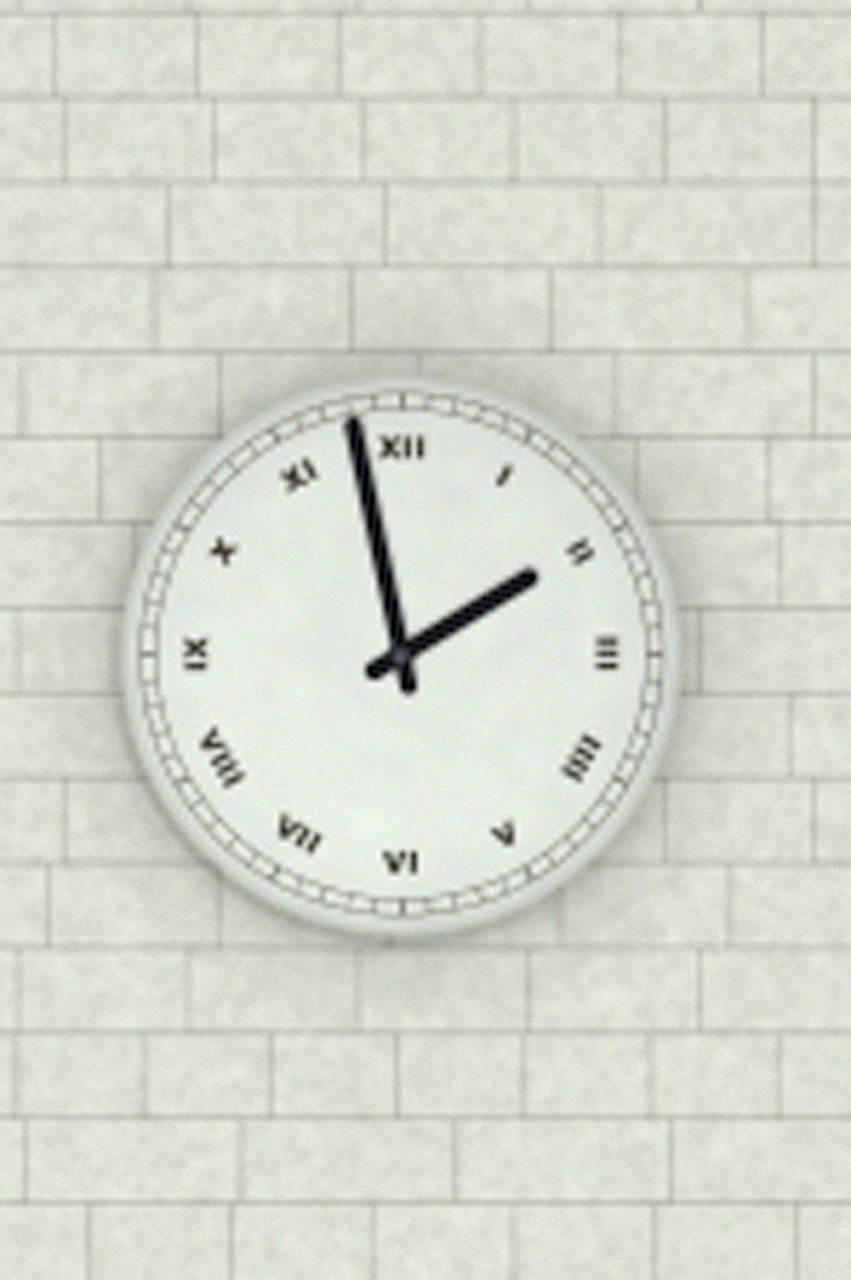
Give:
1h58
